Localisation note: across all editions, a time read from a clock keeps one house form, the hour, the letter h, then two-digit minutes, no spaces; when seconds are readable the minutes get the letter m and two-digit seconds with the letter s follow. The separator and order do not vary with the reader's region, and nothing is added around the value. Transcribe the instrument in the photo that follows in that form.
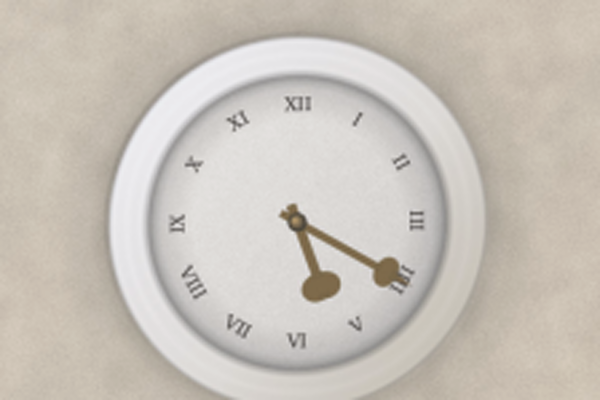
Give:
5h20
